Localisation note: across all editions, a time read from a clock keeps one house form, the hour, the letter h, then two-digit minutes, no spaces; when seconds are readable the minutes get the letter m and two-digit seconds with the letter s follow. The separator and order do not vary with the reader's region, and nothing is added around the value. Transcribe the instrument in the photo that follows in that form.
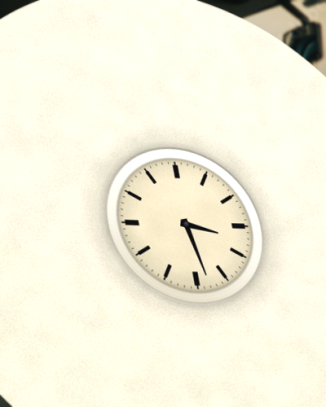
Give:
3h28
